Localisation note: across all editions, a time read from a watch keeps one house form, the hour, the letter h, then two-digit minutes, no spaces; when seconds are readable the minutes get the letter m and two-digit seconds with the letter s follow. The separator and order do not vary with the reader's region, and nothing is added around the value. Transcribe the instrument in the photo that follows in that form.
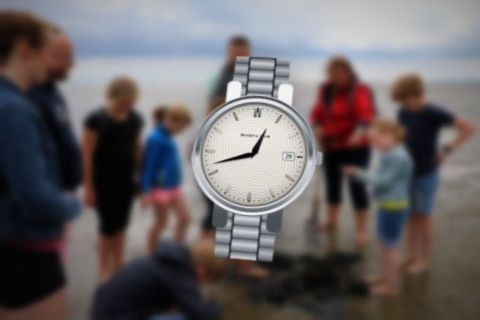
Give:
12h42
